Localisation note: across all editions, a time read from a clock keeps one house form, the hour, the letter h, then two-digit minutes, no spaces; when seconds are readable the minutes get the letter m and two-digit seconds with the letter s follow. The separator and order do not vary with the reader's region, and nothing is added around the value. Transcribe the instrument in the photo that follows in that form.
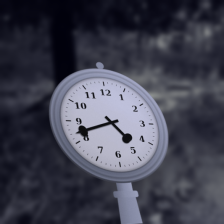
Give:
4h42
